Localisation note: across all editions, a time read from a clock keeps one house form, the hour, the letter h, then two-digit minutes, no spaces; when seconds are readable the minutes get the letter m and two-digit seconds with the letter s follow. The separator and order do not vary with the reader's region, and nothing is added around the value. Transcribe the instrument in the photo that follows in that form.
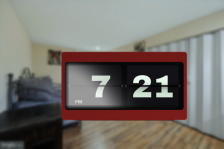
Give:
7h21
